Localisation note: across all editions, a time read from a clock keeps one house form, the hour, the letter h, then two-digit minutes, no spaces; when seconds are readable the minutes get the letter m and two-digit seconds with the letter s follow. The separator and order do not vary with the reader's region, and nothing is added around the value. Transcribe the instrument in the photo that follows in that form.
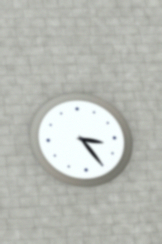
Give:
3h25
